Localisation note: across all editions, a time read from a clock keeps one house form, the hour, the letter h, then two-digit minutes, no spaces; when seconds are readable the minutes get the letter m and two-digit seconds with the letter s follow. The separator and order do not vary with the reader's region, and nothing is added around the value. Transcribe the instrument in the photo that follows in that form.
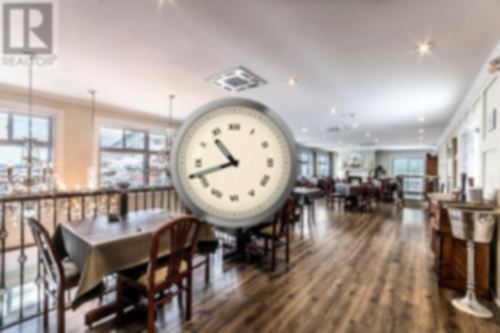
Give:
10h42
